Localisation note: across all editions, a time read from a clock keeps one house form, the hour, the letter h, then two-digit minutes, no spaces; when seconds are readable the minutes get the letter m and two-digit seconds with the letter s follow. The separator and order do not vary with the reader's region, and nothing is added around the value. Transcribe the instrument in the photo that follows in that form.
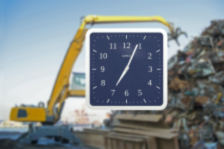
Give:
7h04
